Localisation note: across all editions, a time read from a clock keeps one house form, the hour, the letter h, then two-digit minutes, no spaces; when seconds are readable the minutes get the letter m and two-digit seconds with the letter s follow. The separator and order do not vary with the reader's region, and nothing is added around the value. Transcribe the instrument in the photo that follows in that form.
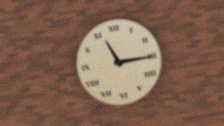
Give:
11h15
